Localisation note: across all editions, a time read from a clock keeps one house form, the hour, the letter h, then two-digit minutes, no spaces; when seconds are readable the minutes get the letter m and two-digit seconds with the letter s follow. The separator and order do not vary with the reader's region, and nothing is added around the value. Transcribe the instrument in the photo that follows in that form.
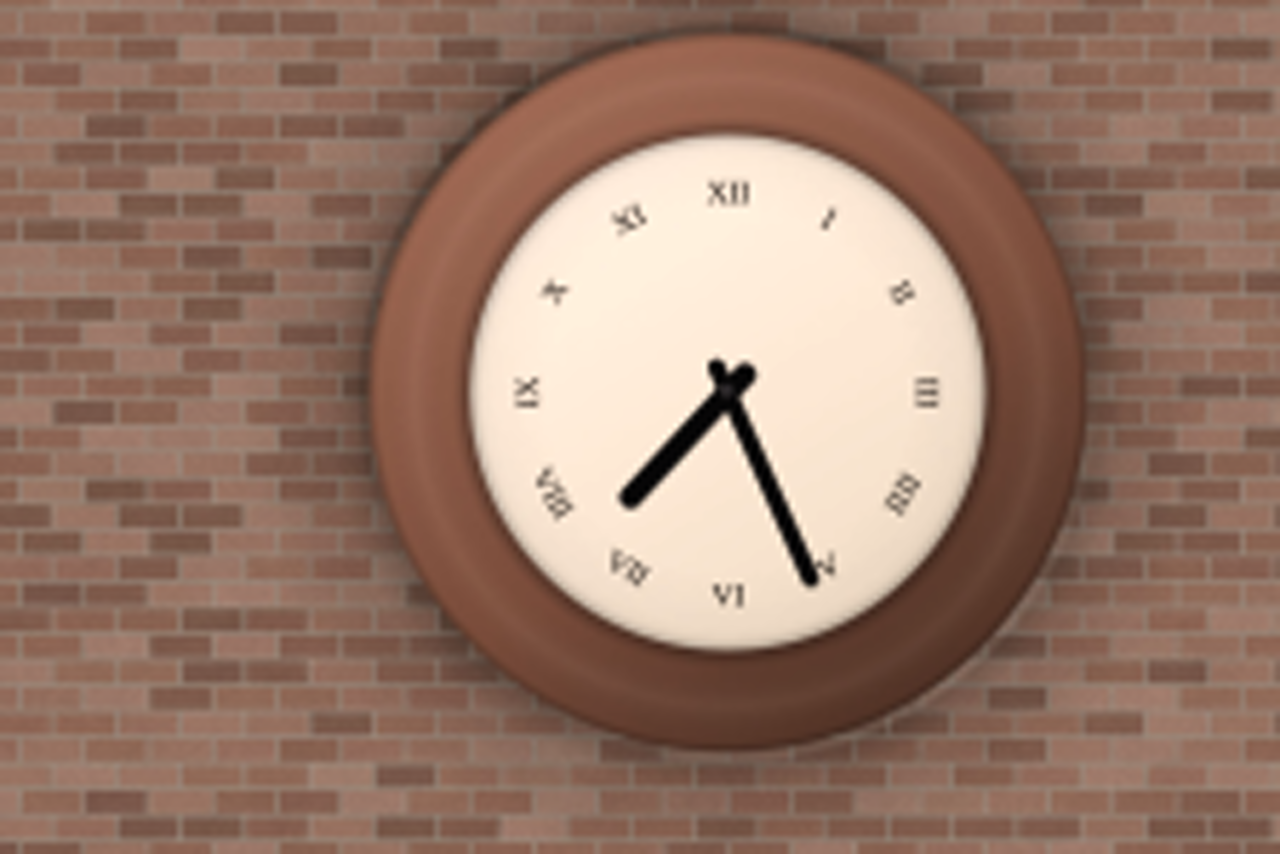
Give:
7h26
